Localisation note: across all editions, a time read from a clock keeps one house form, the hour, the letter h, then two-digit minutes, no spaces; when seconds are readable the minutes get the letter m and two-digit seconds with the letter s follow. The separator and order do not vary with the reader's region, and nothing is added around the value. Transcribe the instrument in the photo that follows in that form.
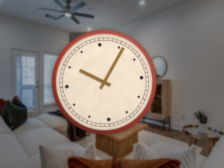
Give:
10h06
